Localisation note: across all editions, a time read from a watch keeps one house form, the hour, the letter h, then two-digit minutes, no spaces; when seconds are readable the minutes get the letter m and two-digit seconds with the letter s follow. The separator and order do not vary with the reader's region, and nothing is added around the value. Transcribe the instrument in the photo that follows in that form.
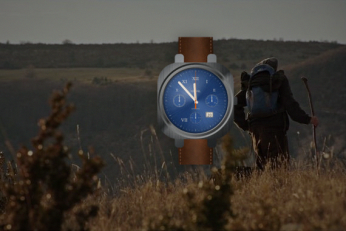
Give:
11h53
